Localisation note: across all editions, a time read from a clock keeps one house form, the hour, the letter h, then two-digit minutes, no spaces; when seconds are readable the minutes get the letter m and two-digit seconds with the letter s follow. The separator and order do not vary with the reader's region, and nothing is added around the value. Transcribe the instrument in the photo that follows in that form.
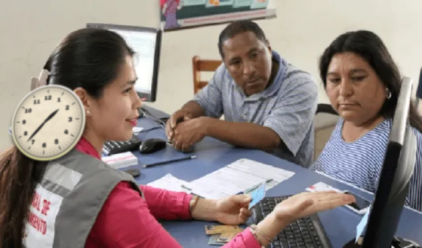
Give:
1h37
